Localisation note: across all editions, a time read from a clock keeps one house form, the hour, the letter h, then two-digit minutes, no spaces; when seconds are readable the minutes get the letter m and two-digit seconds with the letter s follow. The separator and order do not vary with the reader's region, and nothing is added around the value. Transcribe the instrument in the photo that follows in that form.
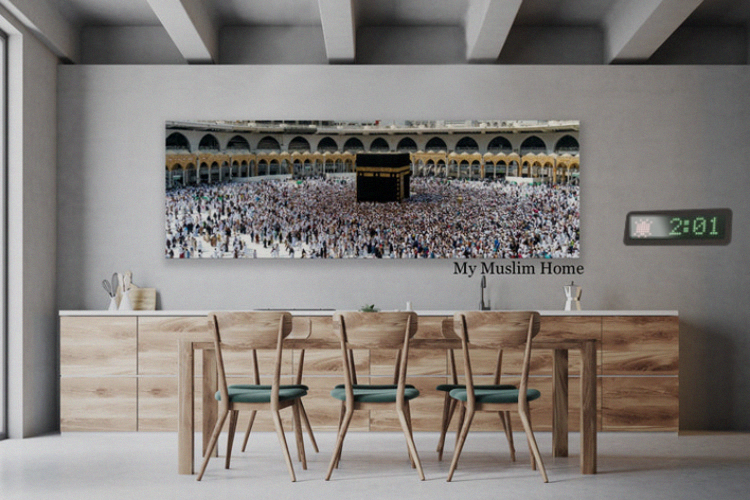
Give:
2h01
